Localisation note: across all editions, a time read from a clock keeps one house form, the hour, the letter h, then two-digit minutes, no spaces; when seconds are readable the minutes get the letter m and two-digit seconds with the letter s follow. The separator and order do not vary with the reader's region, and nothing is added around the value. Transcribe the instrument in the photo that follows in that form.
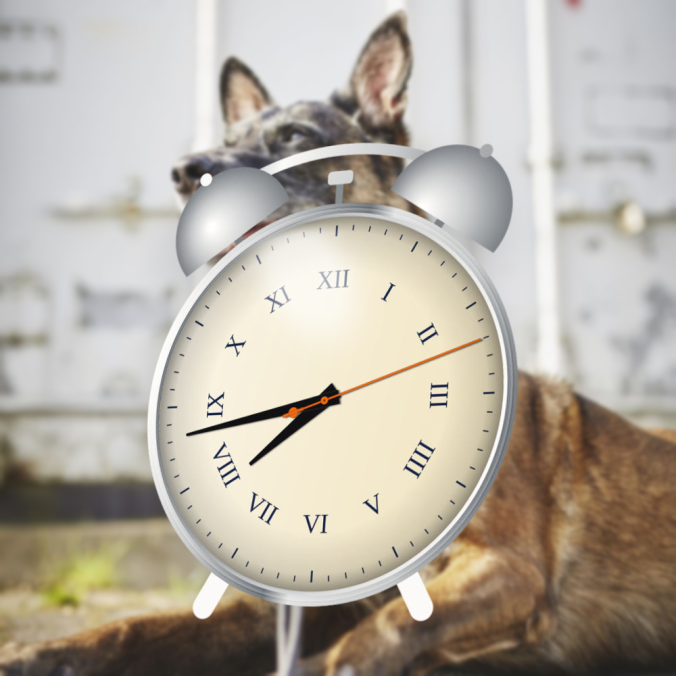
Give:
7h43m12s
